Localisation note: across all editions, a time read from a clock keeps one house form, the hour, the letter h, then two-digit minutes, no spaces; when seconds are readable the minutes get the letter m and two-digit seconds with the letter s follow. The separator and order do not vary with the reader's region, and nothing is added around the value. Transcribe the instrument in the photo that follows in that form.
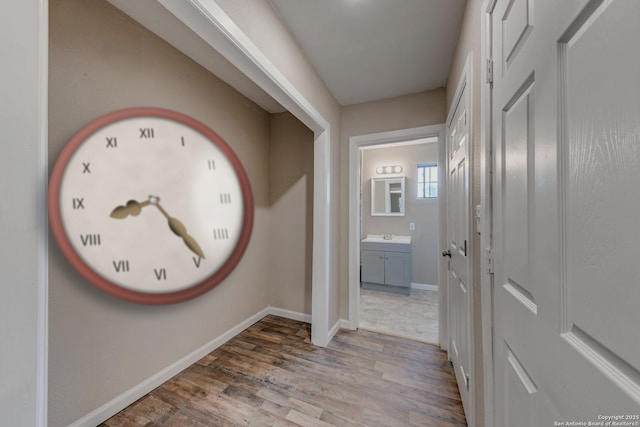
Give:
8h24
